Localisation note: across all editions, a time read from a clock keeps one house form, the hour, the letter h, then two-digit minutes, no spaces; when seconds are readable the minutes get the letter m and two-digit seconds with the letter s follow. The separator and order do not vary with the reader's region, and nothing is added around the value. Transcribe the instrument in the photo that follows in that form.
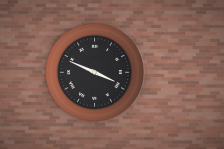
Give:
3h49
